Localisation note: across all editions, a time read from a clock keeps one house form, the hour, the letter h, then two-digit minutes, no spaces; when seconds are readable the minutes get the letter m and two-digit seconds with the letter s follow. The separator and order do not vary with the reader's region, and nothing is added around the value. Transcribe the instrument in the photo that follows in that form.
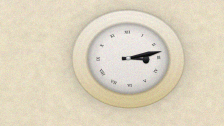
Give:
3h13
